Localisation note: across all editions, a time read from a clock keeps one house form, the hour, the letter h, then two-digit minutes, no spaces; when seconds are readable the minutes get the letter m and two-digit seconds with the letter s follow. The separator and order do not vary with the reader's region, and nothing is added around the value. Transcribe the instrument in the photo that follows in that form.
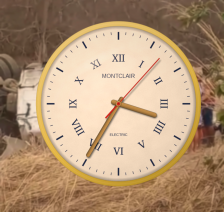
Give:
3h35m07s
